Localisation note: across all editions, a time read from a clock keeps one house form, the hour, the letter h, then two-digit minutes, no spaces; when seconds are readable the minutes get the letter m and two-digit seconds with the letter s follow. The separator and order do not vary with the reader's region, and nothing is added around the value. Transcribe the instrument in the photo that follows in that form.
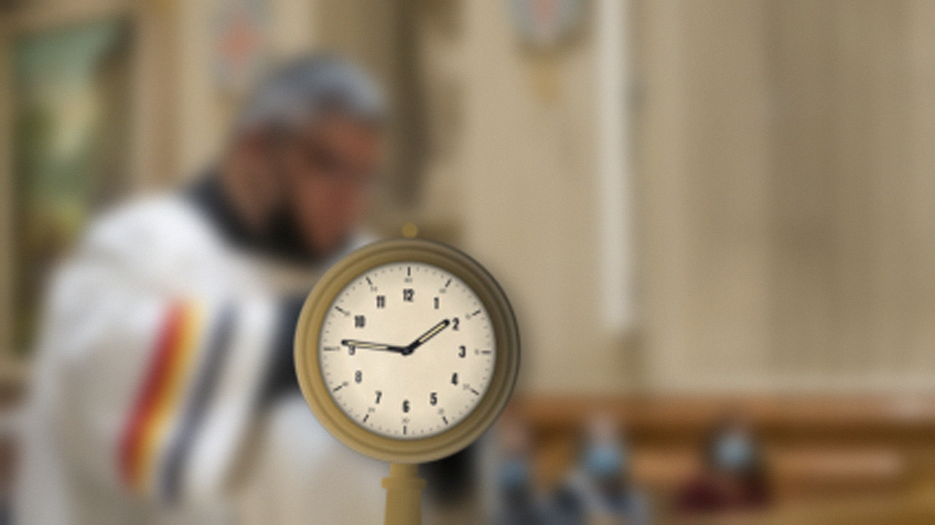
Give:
1h46
